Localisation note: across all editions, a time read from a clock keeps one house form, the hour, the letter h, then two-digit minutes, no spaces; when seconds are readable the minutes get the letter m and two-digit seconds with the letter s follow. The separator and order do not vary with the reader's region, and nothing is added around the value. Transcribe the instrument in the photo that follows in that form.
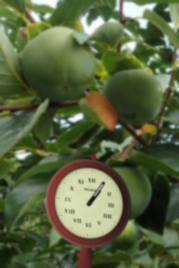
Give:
1h05
